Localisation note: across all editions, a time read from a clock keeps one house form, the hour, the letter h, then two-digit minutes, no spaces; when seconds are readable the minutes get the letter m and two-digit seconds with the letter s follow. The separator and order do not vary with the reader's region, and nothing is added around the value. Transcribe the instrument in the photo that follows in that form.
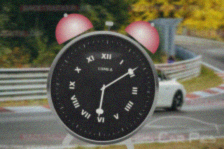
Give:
6h09
